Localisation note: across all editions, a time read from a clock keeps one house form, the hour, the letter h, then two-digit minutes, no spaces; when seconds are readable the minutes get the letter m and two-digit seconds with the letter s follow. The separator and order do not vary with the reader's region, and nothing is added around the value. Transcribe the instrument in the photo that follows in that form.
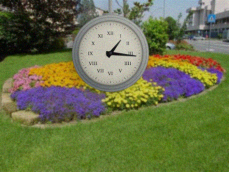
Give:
1h16
